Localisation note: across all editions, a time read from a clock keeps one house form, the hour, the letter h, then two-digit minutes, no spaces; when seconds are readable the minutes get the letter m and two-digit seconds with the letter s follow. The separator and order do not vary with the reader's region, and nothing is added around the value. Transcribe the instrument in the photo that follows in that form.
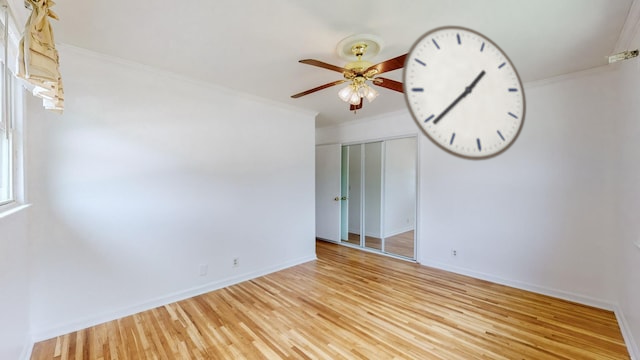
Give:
1h39
